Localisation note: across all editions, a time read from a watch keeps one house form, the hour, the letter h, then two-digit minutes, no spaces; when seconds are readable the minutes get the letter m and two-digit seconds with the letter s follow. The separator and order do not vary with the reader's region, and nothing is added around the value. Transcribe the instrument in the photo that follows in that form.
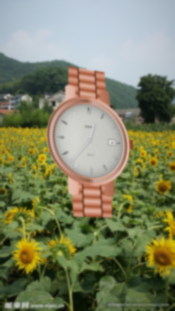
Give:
12h37
